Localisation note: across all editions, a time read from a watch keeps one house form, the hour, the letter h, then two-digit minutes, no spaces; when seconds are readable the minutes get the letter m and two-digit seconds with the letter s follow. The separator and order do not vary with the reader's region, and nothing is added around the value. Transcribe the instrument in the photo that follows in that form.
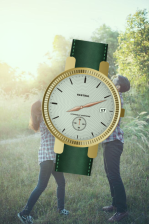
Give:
8h11
